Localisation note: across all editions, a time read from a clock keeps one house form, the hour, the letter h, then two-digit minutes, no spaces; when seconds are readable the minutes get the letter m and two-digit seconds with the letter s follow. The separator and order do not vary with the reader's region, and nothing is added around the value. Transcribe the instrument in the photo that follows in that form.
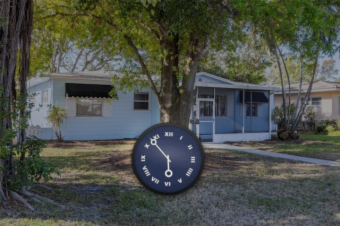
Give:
5h53
